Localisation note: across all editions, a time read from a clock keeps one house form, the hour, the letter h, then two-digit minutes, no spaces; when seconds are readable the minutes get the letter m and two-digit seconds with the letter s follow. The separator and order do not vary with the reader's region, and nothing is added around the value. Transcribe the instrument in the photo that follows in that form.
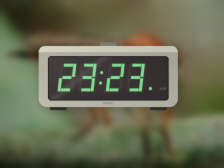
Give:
23h23
